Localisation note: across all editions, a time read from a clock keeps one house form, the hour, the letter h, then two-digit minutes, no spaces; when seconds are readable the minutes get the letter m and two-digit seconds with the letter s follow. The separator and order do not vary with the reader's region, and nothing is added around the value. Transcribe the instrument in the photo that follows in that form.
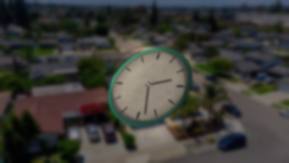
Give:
2h28
